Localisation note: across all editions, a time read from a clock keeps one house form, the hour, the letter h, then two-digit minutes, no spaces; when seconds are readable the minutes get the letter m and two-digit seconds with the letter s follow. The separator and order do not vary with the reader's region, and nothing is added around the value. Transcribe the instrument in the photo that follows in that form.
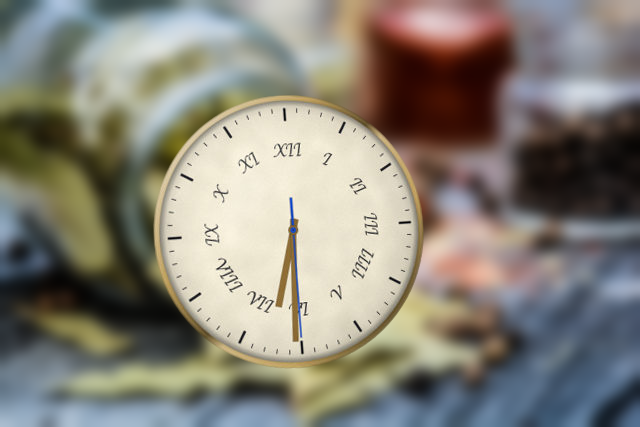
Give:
6h30m30s
